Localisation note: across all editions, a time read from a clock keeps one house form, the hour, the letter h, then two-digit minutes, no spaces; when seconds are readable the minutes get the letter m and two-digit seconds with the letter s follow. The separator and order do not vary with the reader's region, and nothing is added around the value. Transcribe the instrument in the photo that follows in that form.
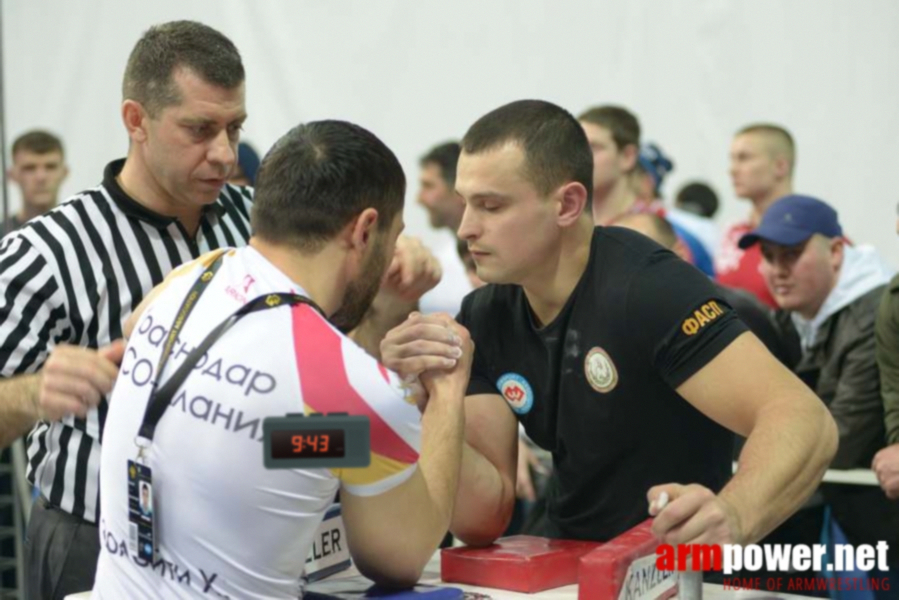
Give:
9h43
